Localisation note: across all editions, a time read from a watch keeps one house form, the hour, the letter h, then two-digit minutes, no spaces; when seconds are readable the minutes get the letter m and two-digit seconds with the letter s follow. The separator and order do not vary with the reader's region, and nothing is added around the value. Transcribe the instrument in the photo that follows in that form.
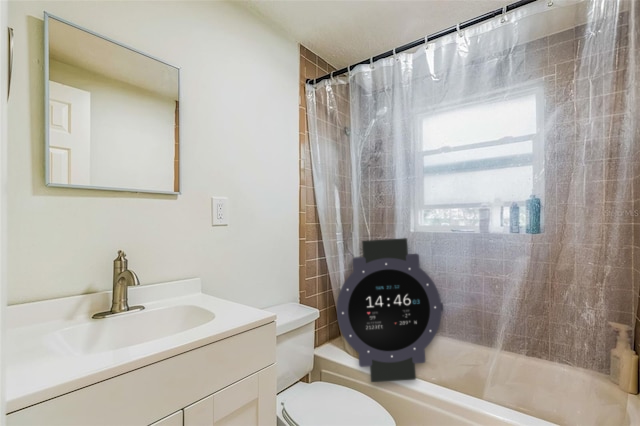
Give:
14h46
